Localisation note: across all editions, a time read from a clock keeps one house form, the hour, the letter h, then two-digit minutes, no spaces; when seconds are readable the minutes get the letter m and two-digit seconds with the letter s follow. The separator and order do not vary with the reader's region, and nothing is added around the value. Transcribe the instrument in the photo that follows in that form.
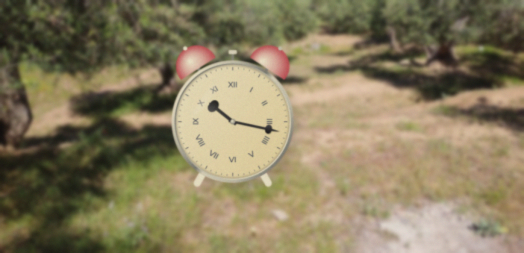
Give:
10h17
